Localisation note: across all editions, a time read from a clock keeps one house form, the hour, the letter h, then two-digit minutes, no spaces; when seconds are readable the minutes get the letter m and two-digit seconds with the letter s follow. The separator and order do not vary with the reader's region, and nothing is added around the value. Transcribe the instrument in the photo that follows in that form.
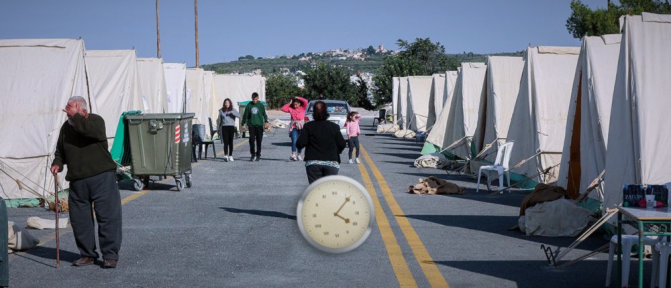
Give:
4h07
